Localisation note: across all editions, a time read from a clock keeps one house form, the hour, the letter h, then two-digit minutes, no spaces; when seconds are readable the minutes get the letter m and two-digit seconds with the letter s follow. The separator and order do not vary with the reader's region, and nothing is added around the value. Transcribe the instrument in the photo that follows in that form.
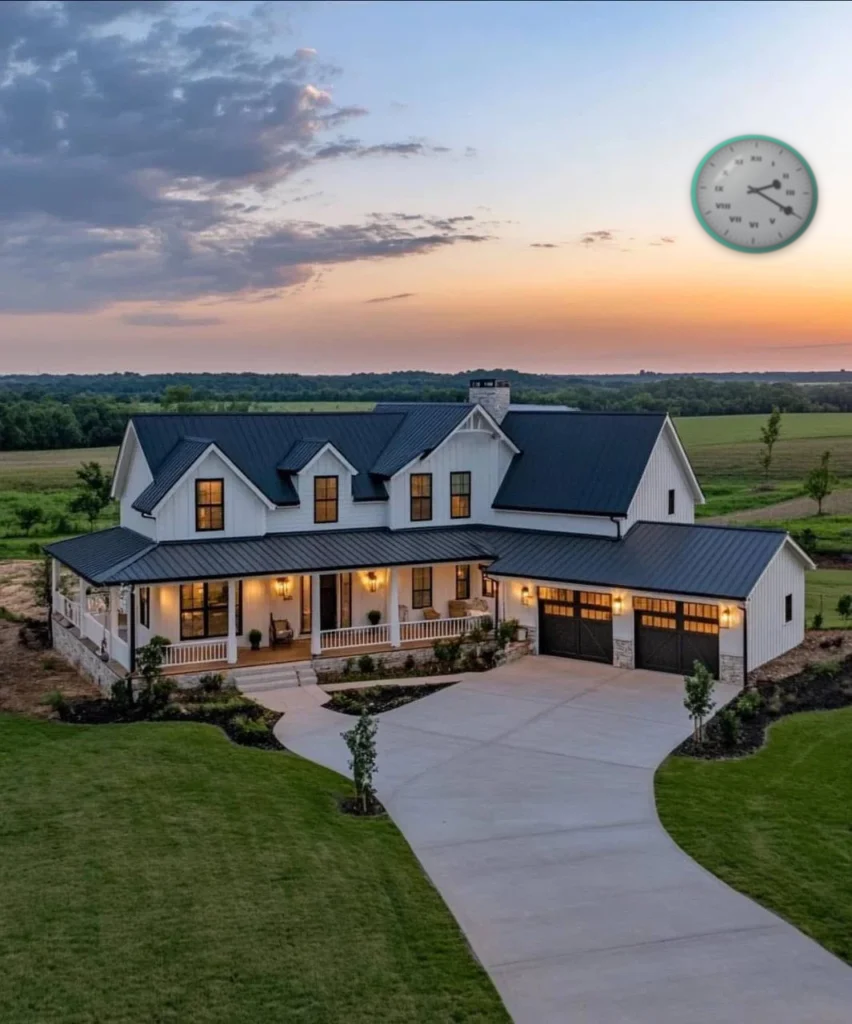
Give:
2h20
